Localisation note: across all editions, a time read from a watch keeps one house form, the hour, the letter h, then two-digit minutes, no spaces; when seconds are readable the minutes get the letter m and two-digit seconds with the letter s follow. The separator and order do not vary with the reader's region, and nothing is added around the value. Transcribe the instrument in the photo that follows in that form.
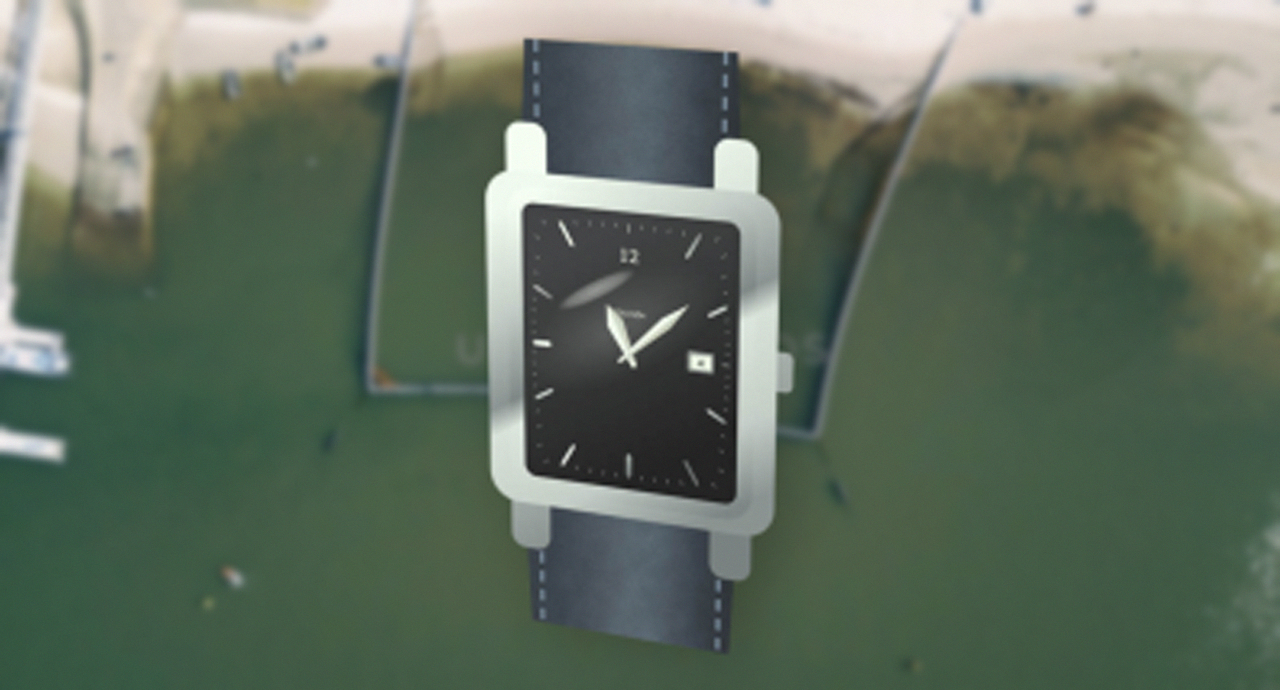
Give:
11h08
